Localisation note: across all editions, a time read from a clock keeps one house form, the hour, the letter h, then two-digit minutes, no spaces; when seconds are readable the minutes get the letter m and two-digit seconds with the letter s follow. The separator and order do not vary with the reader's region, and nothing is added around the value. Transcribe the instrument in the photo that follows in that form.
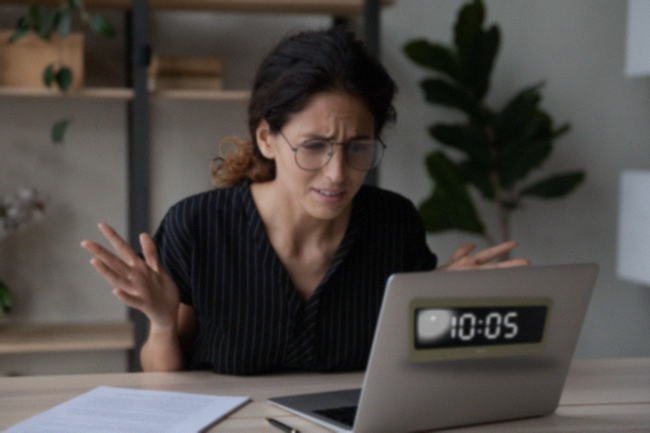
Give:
10h05
